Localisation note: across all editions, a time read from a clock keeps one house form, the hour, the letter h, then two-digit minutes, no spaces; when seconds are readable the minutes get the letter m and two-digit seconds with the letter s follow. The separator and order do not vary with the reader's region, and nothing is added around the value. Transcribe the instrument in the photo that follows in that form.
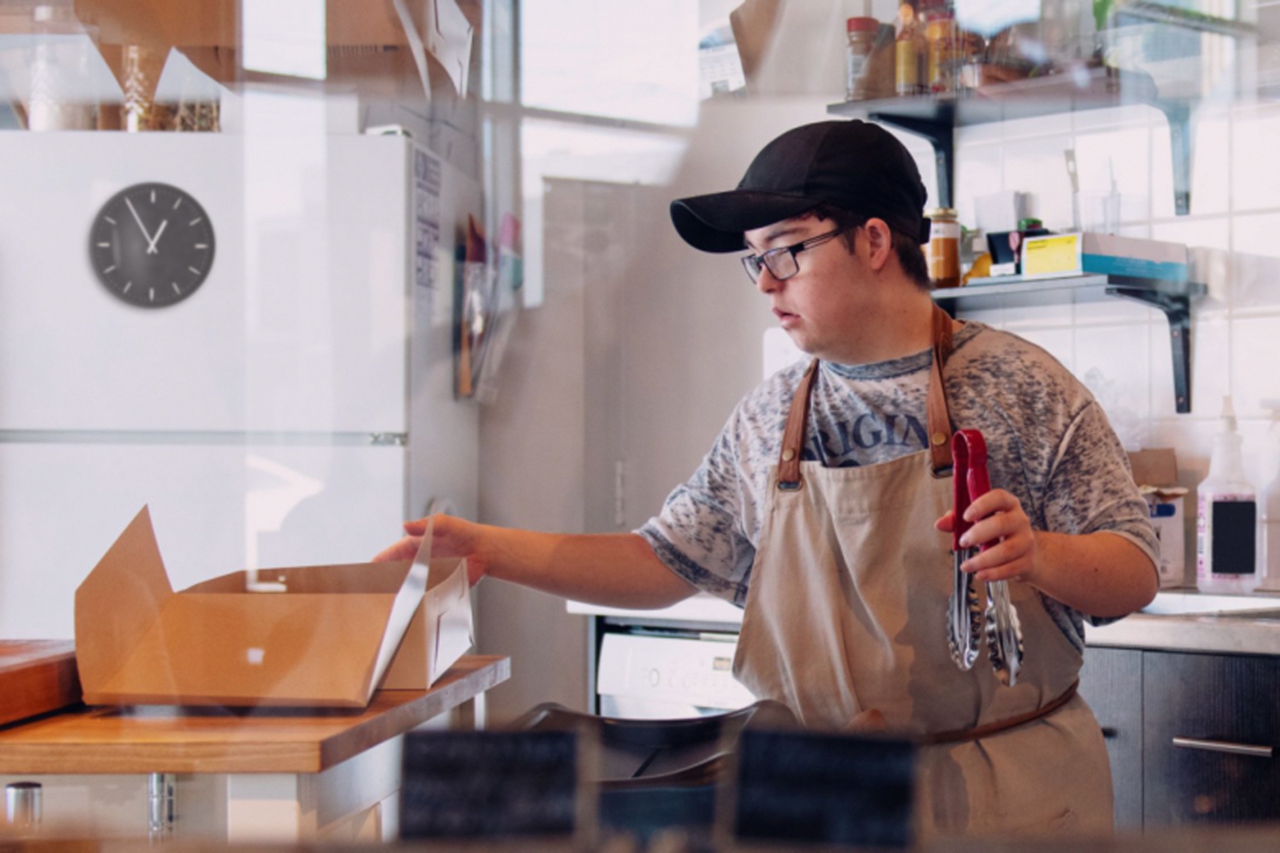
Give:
12h55
